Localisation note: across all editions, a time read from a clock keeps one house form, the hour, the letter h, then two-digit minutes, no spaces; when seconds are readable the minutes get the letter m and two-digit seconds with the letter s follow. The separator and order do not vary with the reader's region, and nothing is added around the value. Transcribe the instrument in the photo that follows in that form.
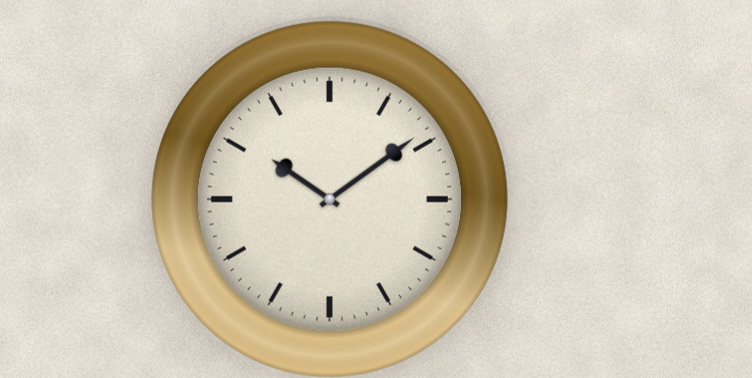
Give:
10h09
